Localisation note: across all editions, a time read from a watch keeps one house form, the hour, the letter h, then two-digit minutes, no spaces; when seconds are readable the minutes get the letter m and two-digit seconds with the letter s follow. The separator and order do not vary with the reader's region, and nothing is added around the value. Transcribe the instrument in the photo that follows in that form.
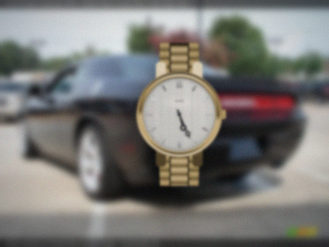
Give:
5h26
